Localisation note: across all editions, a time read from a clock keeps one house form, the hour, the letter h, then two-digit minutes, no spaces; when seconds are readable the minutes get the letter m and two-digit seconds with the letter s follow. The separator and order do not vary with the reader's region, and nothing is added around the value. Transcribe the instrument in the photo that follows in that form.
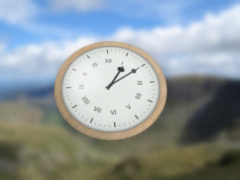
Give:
1h10
